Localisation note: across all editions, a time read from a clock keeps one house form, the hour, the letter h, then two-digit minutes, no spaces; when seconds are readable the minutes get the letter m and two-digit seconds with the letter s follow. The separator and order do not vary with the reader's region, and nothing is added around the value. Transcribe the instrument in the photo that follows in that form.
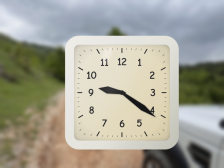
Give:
9h21
